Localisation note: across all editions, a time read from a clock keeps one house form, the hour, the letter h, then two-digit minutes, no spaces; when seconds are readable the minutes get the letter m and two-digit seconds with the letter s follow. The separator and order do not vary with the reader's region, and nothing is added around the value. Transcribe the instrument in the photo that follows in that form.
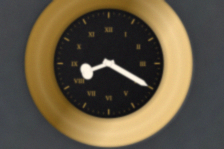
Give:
8h20
